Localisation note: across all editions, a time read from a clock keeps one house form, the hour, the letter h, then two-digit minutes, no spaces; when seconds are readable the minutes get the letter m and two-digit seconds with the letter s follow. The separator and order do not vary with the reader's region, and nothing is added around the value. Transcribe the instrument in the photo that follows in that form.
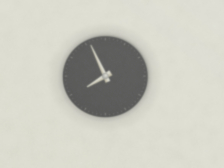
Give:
7h56
